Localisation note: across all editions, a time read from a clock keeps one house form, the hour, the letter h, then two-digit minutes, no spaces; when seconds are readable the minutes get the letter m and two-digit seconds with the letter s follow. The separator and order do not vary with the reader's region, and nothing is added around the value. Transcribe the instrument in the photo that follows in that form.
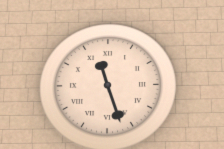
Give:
11h27
